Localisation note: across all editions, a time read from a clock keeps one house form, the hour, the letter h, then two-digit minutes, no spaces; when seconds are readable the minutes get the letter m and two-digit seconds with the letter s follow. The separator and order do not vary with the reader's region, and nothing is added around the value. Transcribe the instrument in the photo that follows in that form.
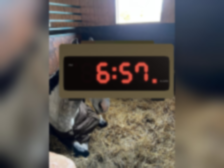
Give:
6h57
